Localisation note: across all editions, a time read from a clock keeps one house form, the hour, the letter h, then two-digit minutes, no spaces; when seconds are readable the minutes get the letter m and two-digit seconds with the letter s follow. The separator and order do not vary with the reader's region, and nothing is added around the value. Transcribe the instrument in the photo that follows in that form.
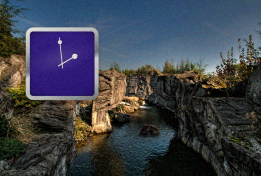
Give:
1h59
